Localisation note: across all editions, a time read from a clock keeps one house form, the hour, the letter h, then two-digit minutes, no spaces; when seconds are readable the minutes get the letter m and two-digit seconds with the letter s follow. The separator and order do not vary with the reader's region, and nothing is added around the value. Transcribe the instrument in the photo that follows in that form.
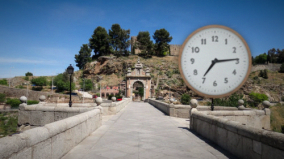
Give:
7h14
